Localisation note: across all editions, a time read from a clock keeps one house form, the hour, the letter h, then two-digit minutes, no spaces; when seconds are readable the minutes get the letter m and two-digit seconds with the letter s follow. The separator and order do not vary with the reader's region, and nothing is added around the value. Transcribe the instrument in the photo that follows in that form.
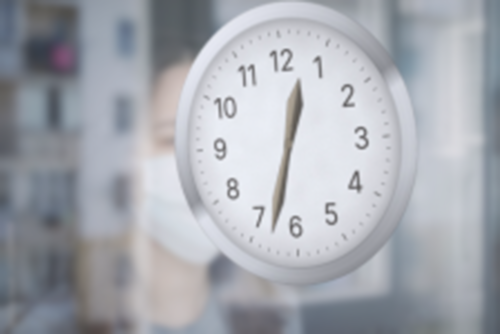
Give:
12h33
